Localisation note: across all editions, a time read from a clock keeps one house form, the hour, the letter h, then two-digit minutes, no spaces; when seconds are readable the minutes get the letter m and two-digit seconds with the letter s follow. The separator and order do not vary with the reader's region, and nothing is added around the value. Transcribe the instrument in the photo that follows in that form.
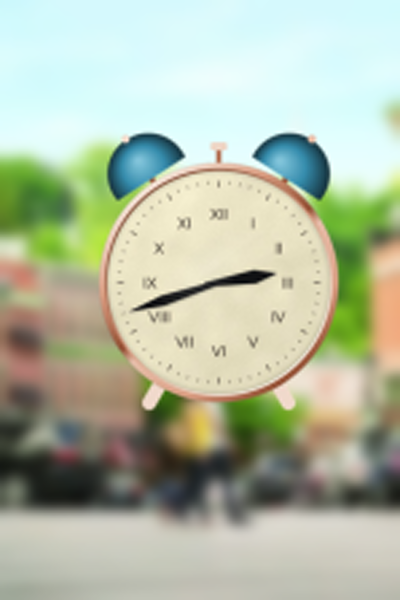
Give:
2h42
